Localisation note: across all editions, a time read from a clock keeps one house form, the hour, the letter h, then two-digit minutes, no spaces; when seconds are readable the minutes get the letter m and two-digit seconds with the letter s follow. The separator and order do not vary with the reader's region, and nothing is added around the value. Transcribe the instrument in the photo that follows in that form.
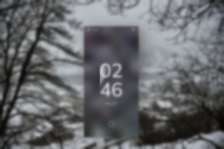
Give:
2h46
